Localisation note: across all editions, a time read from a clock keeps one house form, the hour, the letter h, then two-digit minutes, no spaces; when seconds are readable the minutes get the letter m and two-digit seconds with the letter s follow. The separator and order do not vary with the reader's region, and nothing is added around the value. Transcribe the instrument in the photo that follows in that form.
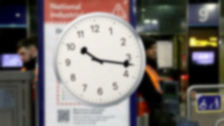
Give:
10h17
